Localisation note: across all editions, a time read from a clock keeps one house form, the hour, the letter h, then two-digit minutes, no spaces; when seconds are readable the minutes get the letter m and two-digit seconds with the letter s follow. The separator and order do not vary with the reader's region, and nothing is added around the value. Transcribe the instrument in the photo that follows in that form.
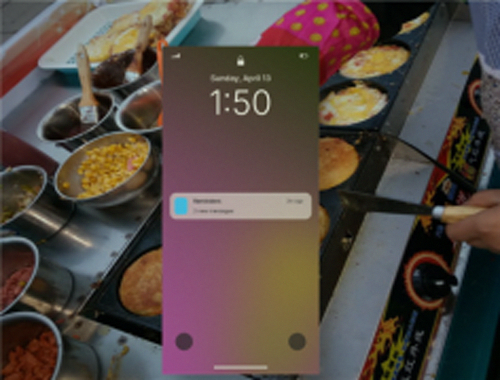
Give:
1h50
